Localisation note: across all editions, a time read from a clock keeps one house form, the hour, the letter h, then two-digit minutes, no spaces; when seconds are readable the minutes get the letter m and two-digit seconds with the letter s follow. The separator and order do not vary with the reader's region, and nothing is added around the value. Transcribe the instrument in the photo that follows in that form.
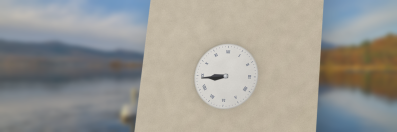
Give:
8h44
